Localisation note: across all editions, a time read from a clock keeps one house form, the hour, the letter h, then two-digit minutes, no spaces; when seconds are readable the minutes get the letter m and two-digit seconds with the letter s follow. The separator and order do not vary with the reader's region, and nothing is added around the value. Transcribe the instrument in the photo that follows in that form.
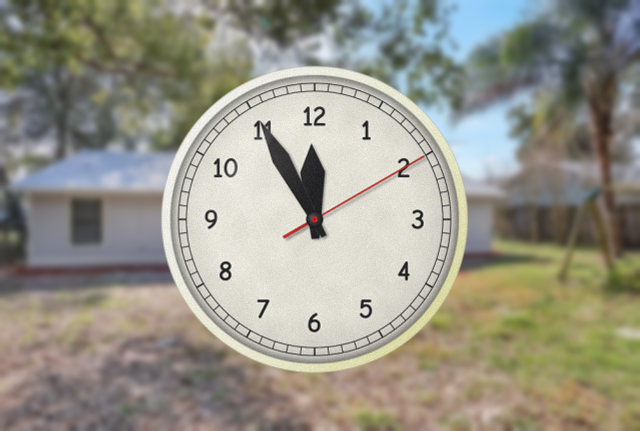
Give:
11h55m10s
